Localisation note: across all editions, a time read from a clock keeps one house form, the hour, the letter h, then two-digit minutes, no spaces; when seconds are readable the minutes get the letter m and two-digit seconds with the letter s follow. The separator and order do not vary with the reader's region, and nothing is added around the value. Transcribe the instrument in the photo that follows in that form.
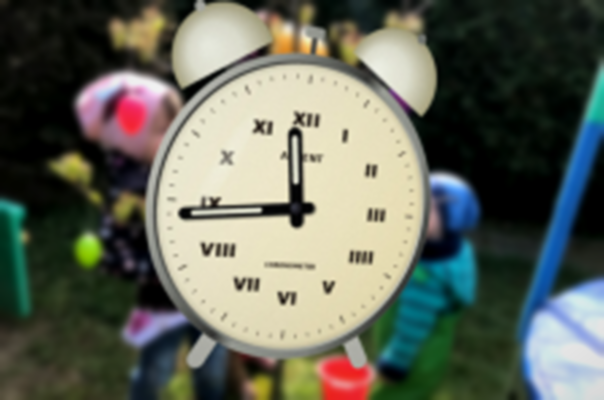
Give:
11h44
